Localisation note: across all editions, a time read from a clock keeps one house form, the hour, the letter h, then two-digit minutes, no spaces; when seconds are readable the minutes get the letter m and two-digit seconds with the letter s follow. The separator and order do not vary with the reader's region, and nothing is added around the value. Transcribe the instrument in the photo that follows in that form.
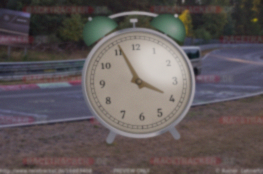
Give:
3h56
